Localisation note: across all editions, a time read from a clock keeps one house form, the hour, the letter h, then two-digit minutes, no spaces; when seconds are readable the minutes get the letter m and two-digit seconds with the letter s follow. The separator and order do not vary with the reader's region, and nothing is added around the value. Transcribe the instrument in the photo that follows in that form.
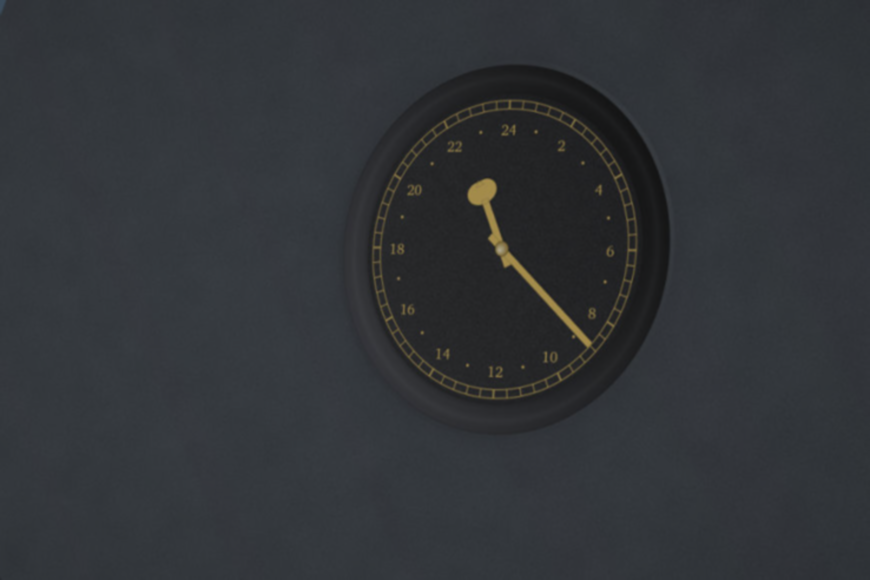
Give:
22h22
